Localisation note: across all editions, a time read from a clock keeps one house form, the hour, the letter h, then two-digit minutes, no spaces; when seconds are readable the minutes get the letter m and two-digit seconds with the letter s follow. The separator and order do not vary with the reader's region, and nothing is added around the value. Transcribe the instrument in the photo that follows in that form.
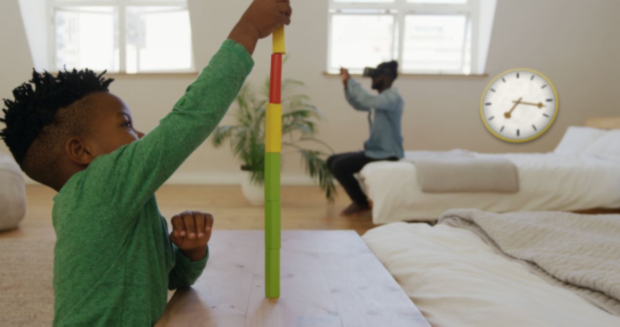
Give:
7h17
